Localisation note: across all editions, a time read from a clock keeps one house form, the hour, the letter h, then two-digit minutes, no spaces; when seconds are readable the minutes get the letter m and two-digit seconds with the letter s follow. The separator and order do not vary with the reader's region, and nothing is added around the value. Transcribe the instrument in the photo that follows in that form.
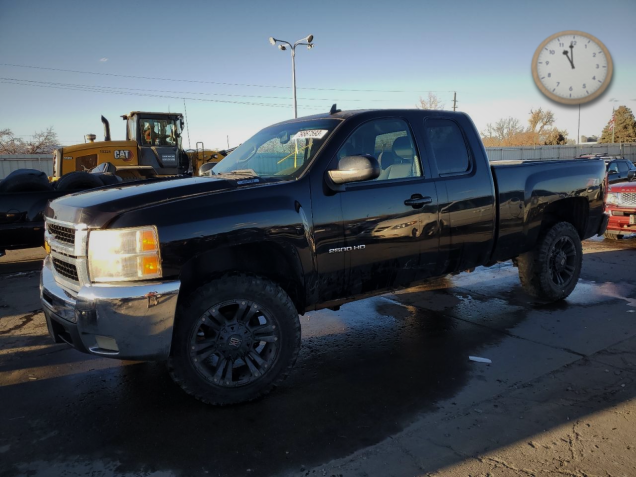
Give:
10h59
